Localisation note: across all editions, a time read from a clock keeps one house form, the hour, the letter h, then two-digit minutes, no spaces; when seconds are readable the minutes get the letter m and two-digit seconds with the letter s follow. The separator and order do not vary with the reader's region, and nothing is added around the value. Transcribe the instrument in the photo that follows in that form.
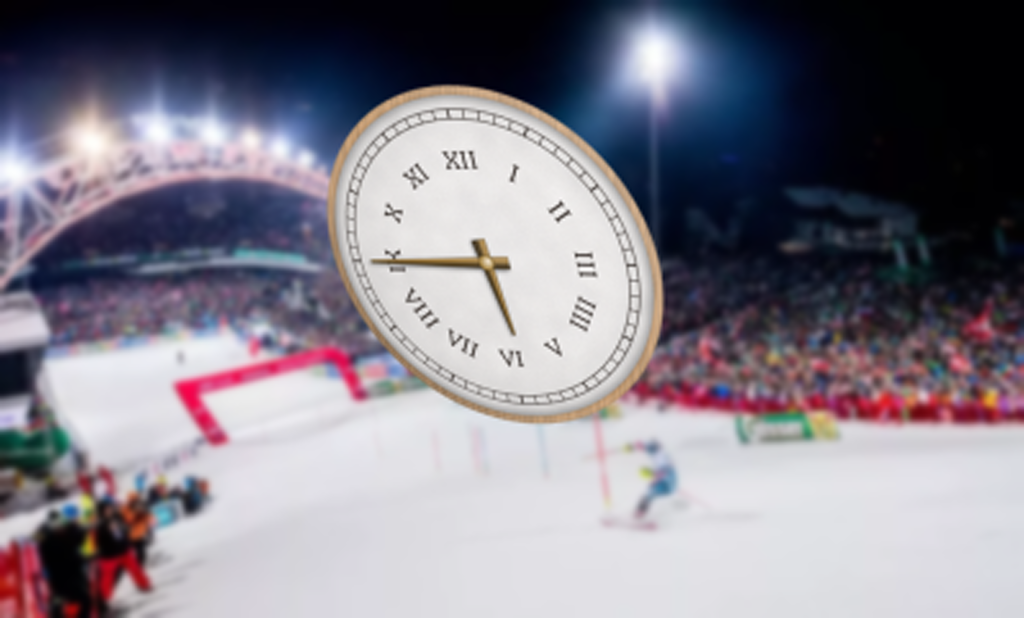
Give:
5h45
